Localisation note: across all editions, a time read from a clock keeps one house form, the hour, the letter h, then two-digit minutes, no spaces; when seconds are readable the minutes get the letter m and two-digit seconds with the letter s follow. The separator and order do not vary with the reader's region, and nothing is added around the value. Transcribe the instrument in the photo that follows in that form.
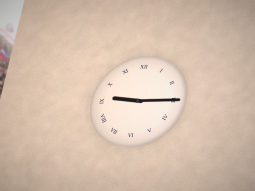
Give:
9h15
